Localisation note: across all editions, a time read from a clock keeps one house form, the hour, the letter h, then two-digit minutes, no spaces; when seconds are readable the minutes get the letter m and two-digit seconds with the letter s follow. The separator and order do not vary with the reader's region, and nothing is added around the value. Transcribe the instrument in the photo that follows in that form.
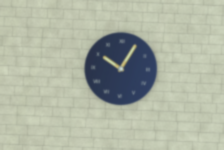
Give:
10h05
